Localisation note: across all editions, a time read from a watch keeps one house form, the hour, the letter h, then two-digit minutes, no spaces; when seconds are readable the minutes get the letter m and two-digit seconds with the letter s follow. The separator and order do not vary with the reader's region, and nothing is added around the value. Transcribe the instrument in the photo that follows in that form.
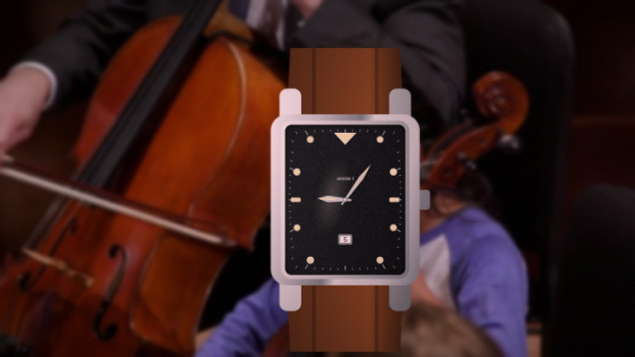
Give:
9h06
